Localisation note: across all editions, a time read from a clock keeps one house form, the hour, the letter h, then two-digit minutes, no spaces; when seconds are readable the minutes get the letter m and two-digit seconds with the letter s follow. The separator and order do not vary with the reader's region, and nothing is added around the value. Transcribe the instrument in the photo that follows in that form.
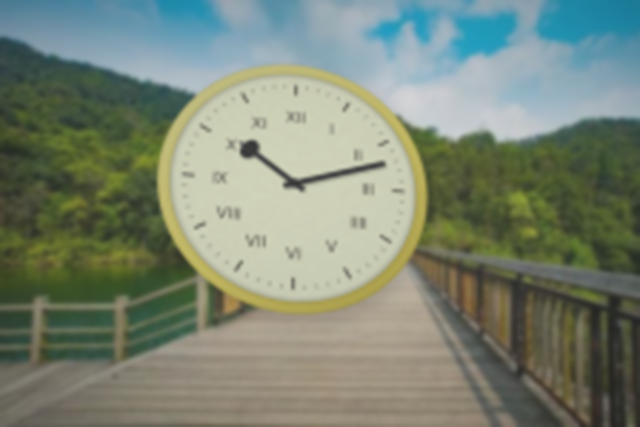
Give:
10h12
